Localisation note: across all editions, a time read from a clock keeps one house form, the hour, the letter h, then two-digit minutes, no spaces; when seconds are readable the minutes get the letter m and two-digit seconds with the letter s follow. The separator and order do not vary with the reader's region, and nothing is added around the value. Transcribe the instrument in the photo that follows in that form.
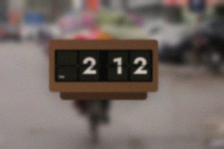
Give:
2h12
